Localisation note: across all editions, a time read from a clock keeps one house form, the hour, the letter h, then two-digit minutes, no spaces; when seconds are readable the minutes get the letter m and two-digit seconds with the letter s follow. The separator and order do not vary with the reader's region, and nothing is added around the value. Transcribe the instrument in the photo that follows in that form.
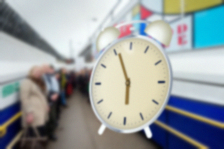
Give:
5h56
